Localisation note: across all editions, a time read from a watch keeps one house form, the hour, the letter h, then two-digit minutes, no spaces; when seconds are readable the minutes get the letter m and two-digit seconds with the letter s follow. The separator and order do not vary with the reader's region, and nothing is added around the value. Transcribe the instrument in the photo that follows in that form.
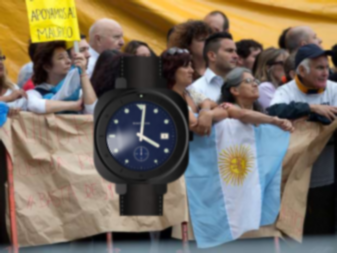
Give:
4h01
